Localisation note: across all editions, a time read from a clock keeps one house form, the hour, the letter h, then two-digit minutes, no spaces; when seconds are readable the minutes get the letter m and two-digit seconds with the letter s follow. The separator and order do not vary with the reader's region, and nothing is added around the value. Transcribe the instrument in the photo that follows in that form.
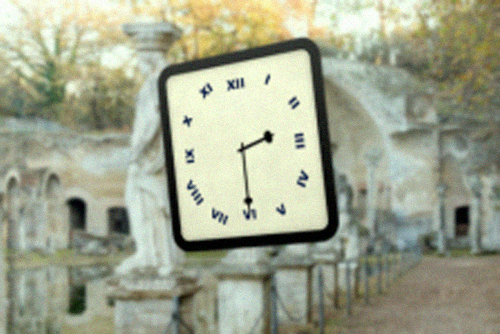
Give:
2h30
